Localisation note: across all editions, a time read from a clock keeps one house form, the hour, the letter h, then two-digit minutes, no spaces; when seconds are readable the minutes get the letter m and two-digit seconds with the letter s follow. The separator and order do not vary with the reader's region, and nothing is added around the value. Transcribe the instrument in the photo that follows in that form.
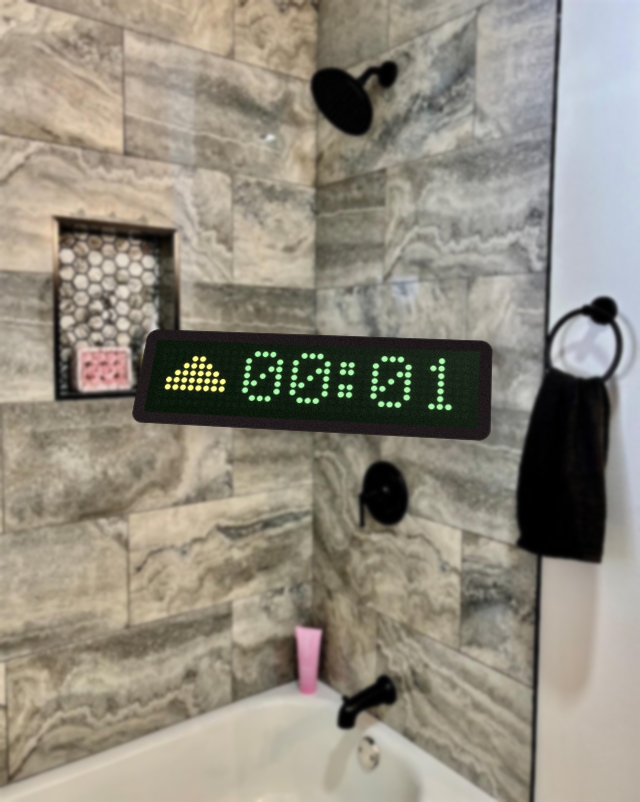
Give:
0h01
